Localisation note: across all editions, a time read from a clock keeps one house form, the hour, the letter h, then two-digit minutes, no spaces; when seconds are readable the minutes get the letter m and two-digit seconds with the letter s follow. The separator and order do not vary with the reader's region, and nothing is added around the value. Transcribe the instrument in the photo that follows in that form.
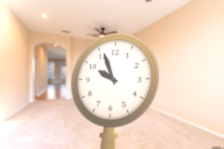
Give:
9h56
